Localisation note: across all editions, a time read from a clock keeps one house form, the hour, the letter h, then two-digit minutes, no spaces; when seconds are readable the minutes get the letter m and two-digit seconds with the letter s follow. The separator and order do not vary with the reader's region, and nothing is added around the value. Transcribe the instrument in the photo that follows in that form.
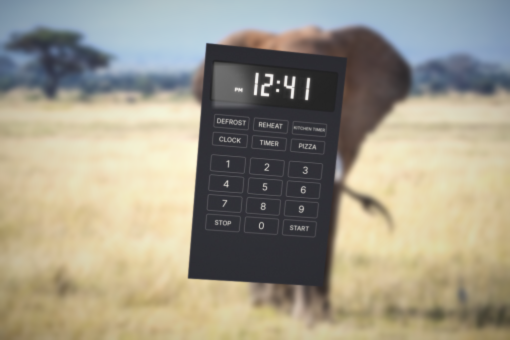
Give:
12h41
